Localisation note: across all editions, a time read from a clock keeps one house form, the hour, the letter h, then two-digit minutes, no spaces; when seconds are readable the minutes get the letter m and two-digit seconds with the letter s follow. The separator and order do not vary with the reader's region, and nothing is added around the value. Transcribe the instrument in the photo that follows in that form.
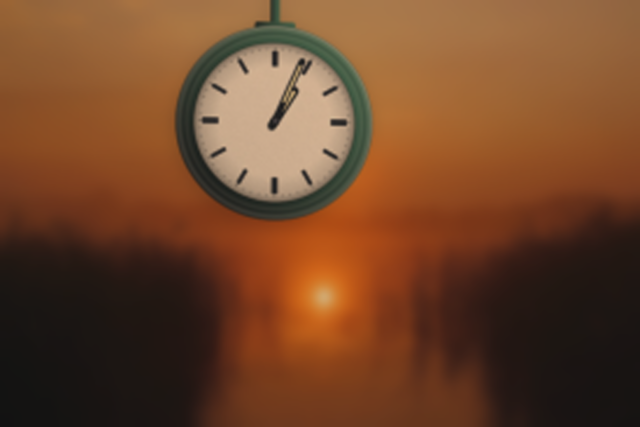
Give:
1h04
